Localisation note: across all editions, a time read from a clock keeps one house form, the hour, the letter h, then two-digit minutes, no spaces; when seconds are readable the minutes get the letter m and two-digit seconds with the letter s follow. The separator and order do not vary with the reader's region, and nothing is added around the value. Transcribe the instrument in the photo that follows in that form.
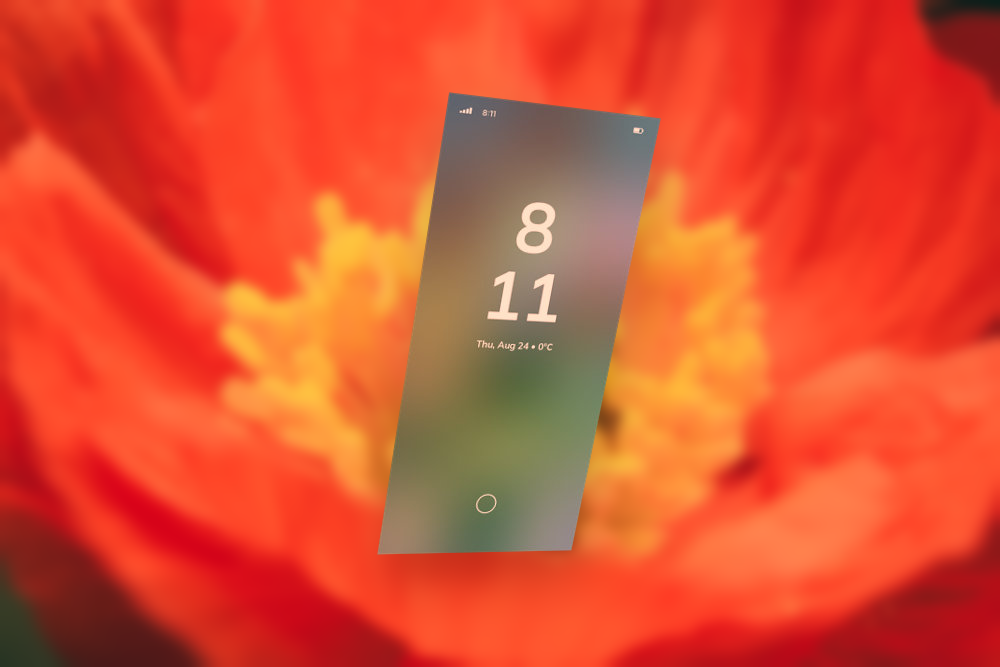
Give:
8h11
